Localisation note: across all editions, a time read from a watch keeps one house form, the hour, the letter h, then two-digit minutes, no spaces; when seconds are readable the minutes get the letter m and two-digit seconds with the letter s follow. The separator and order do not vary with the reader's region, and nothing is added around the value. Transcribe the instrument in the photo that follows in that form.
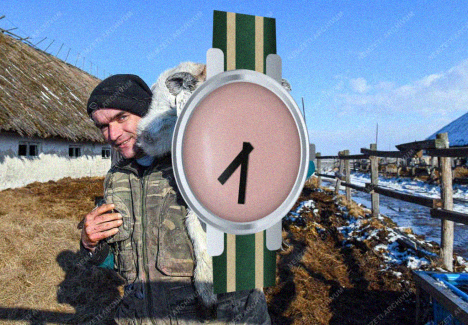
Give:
7h31
